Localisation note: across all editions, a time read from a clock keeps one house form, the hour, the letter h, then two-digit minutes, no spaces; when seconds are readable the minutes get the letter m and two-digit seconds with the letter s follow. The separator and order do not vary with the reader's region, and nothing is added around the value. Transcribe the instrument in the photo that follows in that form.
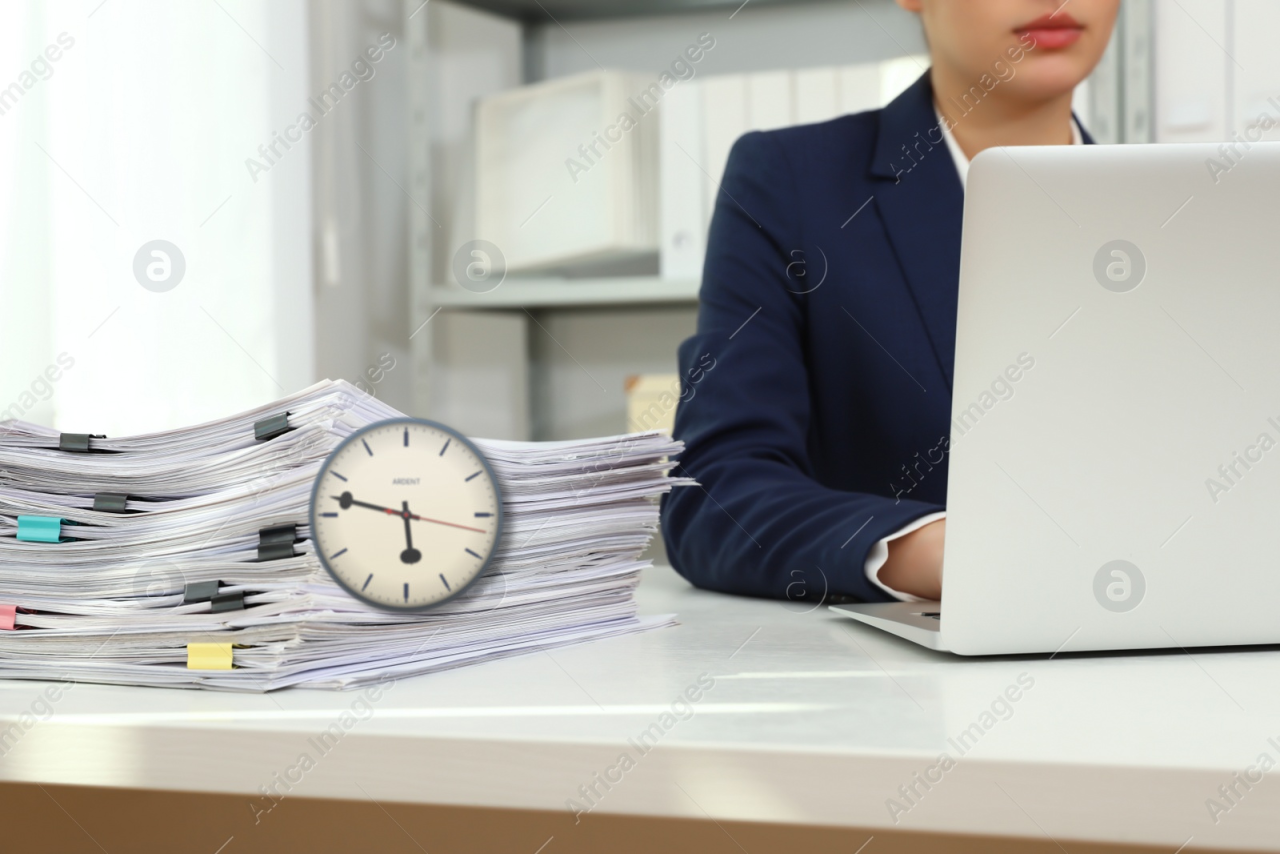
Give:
5h47m17s
